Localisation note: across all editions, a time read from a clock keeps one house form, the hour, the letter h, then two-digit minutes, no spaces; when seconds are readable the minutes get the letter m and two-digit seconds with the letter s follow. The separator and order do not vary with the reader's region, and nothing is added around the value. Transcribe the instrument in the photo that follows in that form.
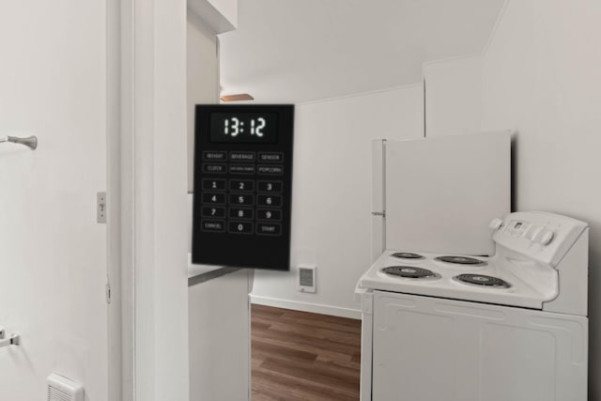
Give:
13h12
